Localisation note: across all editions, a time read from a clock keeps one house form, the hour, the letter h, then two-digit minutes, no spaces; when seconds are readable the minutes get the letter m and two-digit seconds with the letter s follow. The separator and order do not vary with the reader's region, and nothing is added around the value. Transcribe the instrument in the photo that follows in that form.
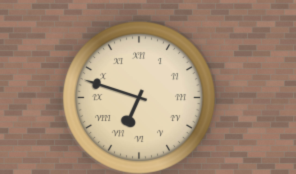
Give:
6h48
